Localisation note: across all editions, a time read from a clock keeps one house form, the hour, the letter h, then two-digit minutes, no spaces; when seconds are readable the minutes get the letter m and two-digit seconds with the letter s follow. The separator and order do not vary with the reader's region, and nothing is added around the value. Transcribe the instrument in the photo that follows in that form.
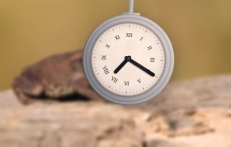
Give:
7h20
